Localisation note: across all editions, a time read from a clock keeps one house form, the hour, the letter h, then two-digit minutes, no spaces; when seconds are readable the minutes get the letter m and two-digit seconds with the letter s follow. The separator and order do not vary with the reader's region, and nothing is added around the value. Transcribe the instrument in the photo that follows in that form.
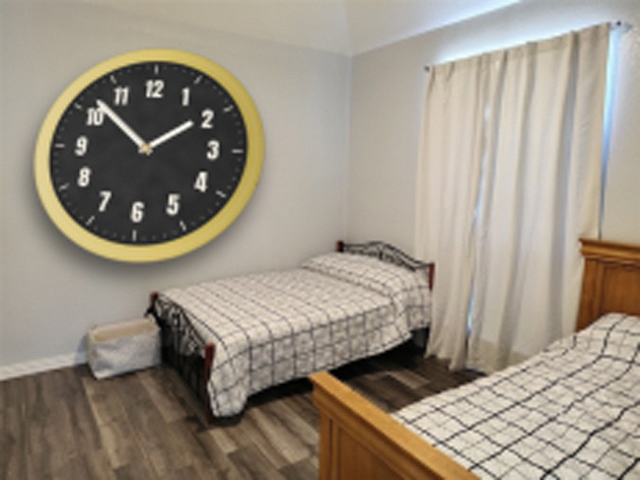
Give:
1h52
